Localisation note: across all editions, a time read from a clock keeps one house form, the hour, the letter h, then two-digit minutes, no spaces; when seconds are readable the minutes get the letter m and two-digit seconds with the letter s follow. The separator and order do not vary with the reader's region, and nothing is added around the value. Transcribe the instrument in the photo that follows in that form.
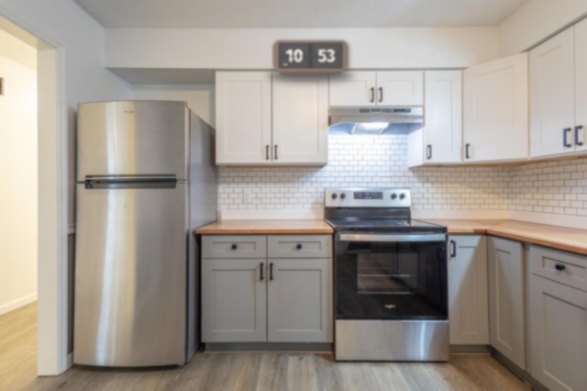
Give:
10h53
